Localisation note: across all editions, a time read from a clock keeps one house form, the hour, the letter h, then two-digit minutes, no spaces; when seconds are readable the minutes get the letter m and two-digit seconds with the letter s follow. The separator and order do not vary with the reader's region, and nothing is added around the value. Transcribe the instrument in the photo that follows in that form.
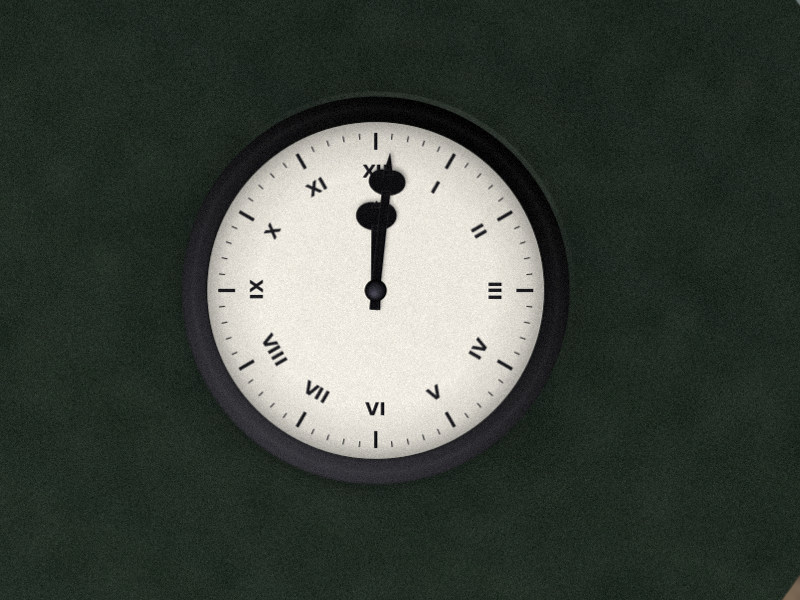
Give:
12h01
